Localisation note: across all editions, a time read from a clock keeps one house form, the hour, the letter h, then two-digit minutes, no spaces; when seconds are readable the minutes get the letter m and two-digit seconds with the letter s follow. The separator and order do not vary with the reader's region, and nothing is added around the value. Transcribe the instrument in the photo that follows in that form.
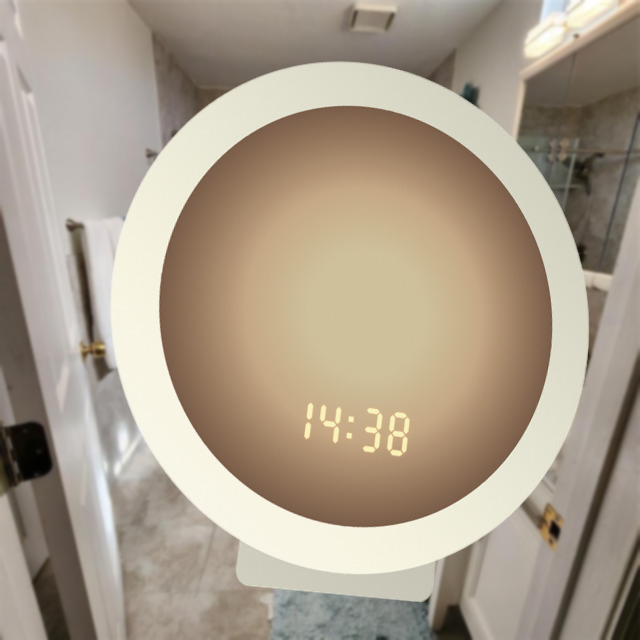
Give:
14h38
